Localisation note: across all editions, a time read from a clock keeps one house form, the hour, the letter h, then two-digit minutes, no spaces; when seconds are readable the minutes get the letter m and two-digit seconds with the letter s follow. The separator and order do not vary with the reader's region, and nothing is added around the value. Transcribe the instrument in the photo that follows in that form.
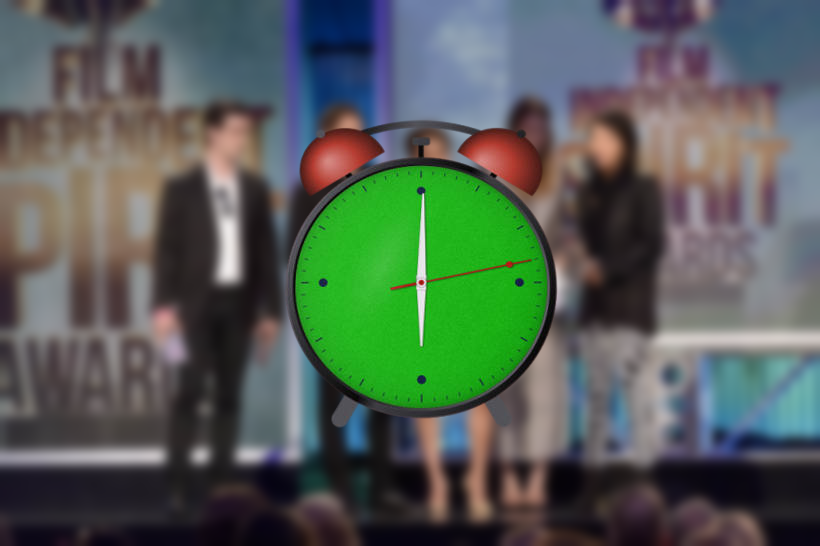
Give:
6h00m13s
